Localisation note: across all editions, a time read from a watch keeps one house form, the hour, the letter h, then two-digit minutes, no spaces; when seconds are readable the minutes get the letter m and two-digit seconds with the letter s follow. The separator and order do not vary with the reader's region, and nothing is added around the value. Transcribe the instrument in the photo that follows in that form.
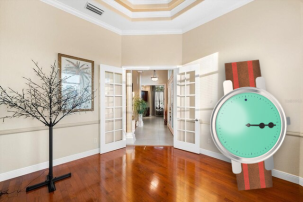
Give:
3h16
